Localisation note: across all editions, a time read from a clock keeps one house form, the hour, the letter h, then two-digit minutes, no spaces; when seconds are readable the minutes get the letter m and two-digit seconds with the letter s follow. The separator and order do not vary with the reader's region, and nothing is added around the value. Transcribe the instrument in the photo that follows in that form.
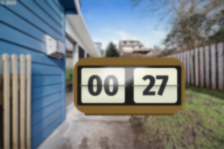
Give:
0h27
